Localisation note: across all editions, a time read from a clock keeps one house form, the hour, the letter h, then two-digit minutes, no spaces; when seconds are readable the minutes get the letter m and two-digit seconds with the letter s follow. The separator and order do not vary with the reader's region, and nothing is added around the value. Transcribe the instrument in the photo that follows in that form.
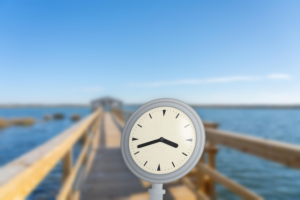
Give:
3h42
